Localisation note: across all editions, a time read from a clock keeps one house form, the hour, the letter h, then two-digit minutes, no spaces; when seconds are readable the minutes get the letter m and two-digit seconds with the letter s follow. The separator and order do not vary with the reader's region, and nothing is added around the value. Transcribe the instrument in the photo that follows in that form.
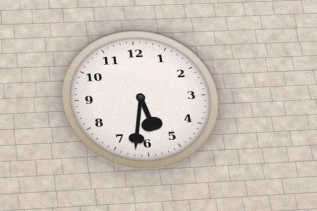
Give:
5h32
